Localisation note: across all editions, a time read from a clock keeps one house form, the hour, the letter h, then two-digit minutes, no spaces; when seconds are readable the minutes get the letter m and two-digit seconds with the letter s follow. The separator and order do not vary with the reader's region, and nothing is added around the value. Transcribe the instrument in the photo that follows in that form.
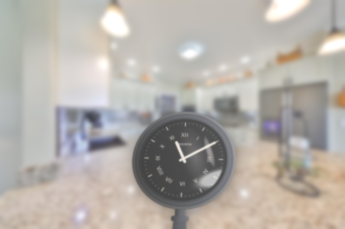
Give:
11h10
